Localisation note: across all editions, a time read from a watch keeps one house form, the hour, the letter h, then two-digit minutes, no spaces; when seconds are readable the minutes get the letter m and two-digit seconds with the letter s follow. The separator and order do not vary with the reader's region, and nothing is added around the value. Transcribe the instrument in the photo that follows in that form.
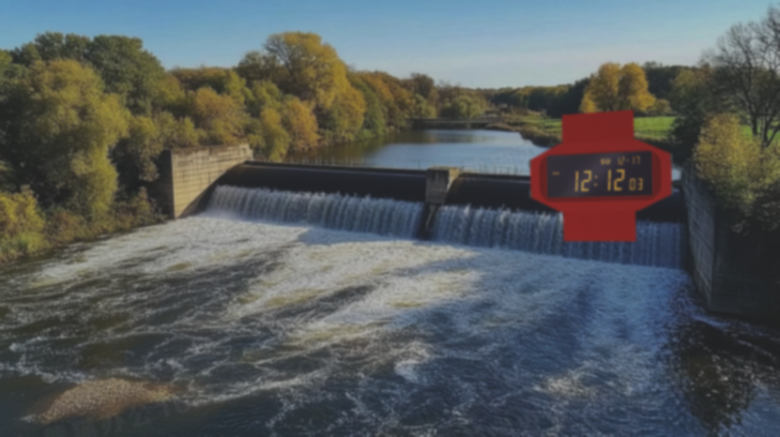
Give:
12h12
